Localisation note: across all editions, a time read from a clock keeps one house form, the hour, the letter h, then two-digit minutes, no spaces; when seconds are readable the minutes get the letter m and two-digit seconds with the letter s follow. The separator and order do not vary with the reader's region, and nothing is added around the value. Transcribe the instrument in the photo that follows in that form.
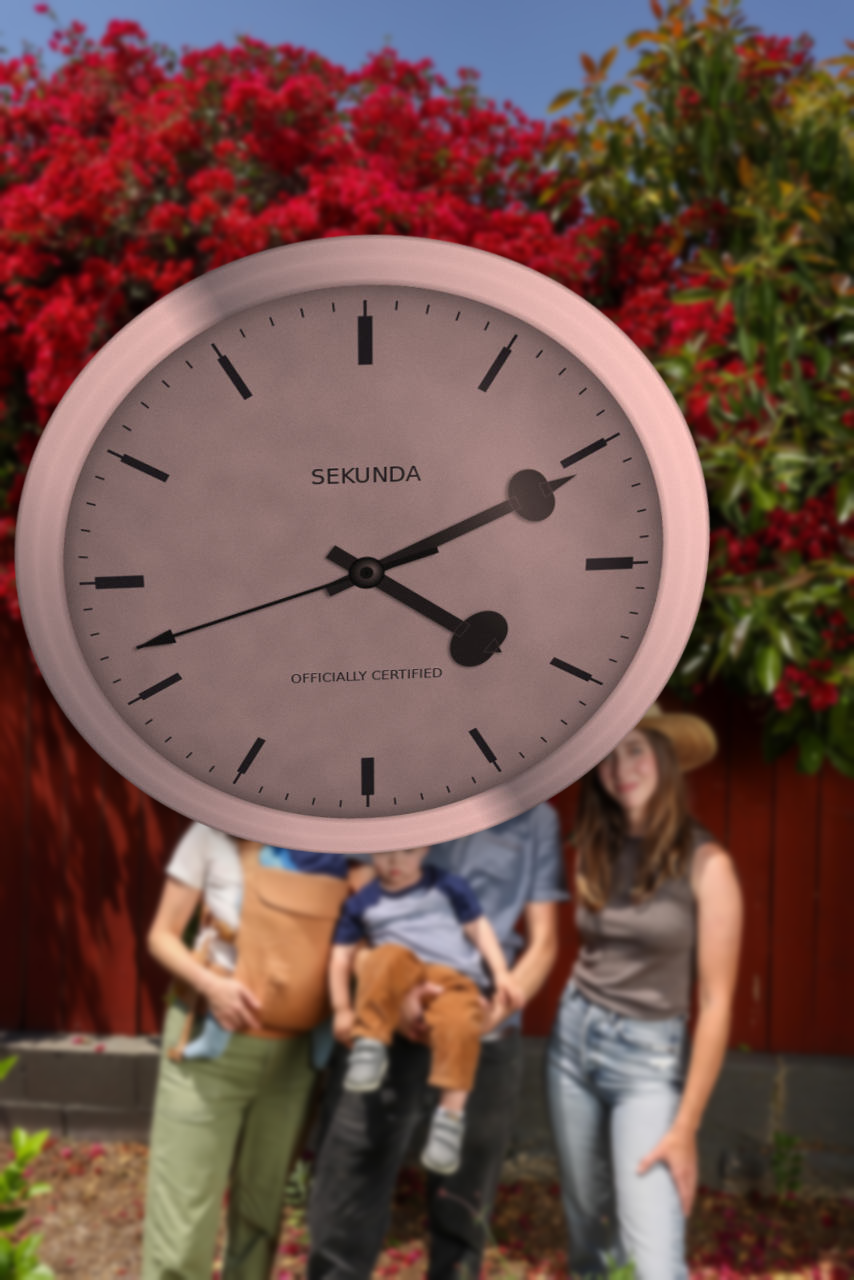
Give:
4h10m42s
